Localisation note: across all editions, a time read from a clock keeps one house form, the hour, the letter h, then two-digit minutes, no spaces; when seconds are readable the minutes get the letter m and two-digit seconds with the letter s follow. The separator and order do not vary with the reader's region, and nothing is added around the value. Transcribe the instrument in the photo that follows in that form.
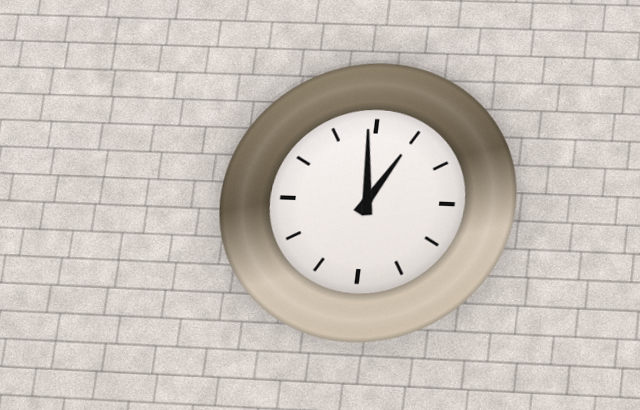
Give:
12h59
